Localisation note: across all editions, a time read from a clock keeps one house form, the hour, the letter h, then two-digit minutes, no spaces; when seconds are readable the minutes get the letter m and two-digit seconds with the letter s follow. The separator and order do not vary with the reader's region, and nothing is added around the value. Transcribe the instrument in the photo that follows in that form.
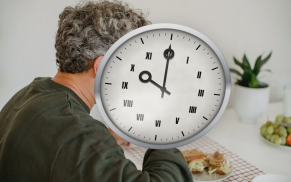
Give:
10h00
